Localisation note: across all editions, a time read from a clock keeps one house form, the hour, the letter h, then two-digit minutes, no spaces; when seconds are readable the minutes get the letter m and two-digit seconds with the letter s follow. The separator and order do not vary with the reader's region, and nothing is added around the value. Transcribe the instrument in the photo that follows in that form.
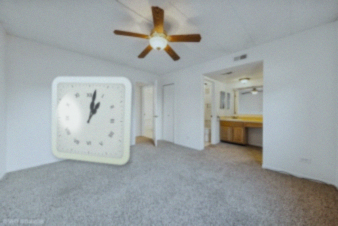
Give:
1h02
